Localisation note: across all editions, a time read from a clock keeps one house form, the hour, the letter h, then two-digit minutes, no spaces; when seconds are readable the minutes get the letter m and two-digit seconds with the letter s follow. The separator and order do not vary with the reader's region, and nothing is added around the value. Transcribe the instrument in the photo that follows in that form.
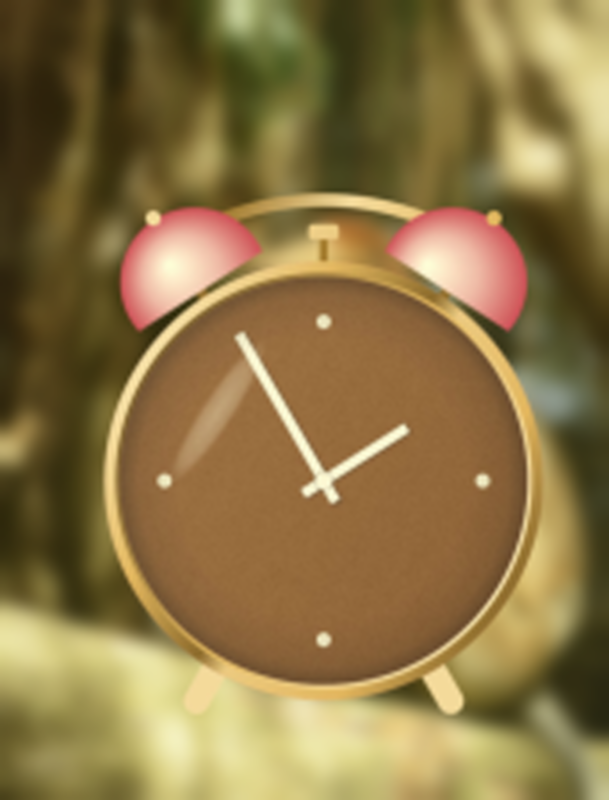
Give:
1h55
